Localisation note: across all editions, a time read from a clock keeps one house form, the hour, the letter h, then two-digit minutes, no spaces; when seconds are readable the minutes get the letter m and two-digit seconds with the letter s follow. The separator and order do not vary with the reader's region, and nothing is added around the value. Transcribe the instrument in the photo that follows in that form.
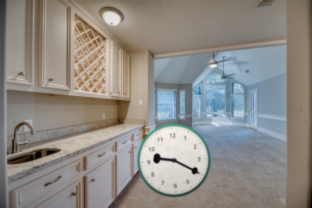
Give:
9h20
